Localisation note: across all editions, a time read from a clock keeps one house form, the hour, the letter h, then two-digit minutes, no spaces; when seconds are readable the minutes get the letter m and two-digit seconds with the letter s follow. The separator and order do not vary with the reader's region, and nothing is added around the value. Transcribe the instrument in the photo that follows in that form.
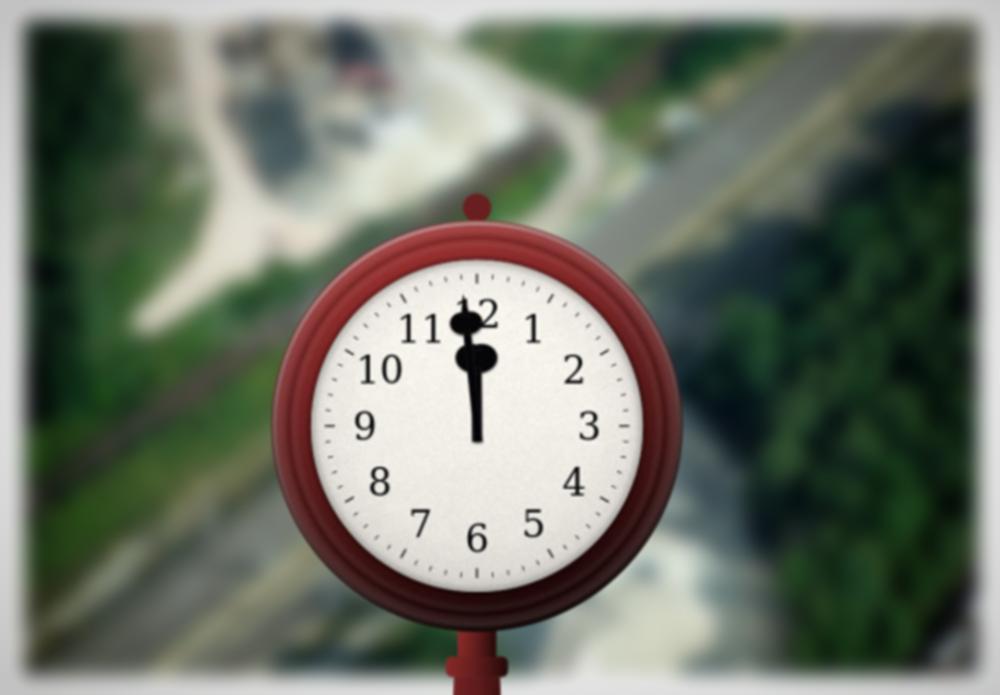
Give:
11h59
